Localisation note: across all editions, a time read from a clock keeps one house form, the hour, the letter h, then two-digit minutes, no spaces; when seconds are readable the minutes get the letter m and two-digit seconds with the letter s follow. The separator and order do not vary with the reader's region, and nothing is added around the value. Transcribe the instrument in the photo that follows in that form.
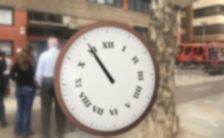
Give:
10h55
